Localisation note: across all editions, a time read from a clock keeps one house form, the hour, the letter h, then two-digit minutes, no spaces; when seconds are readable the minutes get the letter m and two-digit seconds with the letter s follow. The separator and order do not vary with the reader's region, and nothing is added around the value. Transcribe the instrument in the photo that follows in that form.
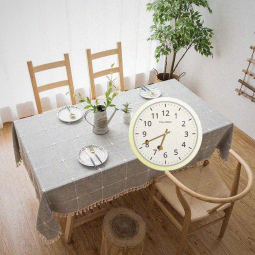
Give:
6h41
